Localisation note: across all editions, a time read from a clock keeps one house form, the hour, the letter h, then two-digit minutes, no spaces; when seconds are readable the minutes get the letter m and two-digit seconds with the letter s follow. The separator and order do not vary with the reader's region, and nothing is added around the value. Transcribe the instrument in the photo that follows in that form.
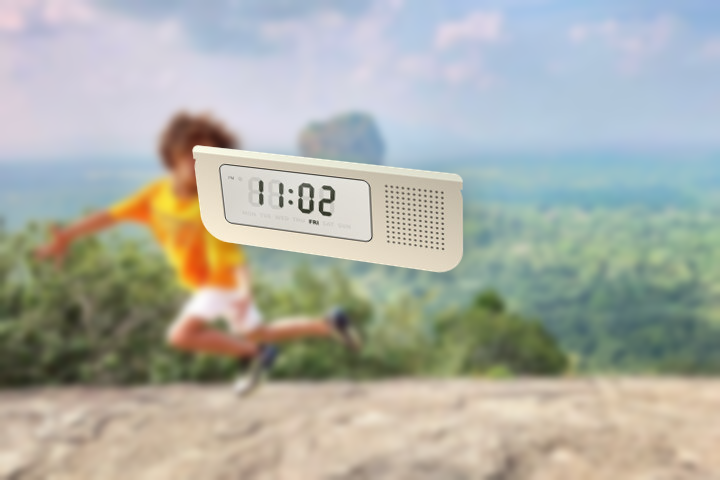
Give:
11h02
